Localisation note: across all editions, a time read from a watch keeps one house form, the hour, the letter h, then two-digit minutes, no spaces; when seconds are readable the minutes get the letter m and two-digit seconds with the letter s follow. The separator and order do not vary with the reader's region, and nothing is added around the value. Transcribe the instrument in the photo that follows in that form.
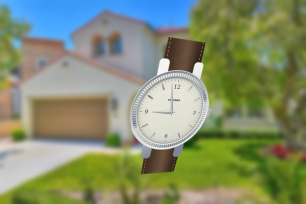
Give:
8h58
